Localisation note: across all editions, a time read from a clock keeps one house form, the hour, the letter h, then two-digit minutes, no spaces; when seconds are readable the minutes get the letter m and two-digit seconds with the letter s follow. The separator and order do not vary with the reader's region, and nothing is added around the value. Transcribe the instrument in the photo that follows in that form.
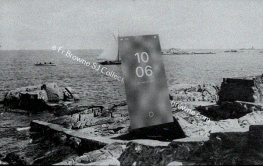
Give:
10h06
